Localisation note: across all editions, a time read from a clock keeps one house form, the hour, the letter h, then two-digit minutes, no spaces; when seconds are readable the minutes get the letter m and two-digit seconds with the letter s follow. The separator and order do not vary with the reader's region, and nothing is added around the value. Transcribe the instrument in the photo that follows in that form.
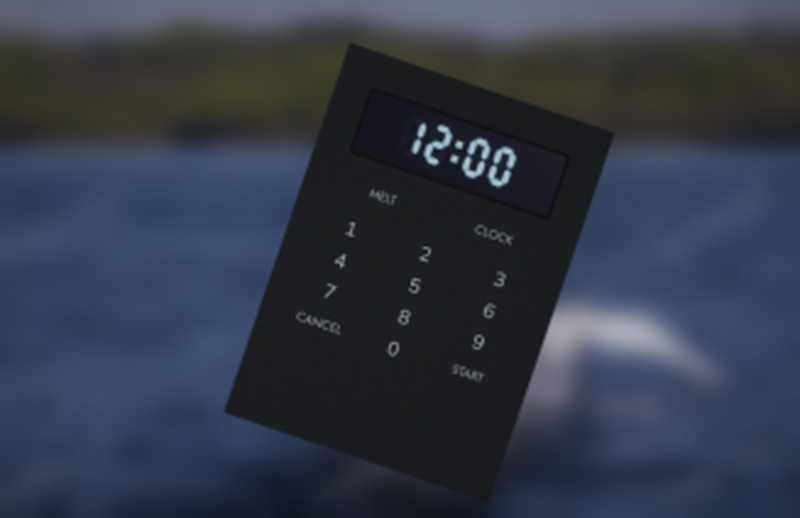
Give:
12h00
